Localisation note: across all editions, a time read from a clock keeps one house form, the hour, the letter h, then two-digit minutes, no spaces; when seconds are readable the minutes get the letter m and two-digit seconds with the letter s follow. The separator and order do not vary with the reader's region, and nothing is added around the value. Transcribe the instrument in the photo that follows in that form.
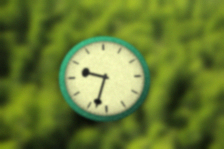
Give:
9h33
